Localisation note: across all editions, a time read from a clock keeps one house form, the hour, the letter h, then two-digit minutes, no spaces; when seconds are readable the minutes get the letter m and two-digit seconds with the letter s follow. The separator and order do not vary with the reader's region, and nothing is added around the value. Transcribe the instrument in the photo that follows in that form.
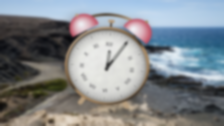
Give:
12h05
